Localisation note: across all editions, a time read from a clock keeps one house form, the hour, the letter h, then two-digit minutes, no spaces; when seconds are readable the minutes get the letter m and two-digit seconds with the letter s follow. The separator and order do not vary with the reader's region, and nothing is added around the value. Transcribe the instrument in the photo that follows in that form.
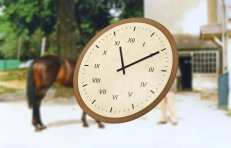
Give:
11h10
